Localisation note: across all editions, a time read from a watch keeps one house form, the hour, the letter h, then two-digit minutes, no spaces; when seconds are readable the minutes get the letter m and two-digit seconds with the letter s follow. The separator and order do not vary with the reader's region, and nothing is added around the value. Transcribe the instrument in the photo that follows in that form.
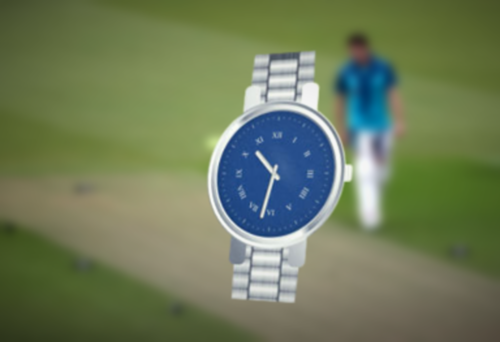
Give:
10h32
